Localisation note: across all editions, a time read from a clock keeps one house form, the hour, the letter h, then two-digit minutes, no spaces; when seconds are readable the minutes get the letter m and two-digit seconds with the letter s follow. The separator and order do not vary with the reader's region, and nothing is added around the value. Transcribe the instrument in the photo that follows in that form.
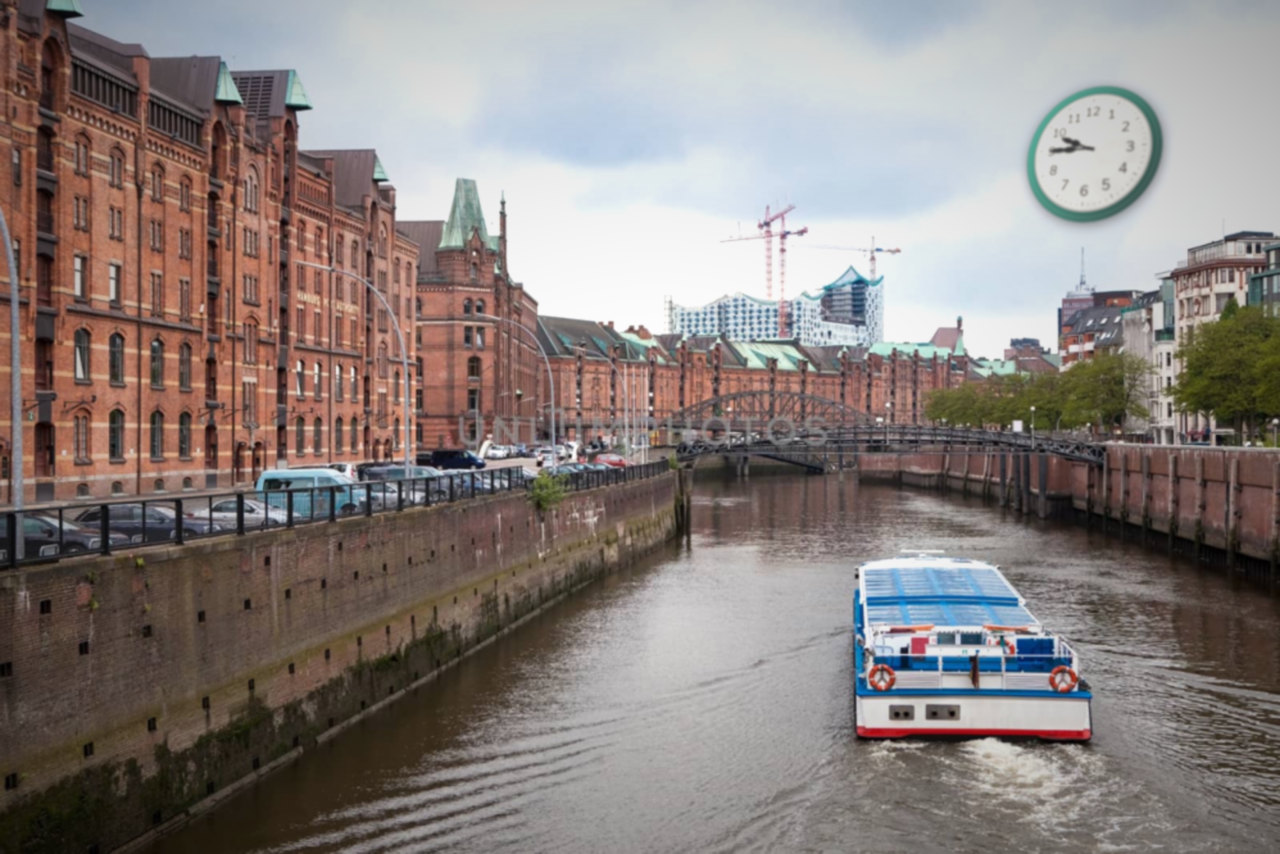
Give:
9h45
